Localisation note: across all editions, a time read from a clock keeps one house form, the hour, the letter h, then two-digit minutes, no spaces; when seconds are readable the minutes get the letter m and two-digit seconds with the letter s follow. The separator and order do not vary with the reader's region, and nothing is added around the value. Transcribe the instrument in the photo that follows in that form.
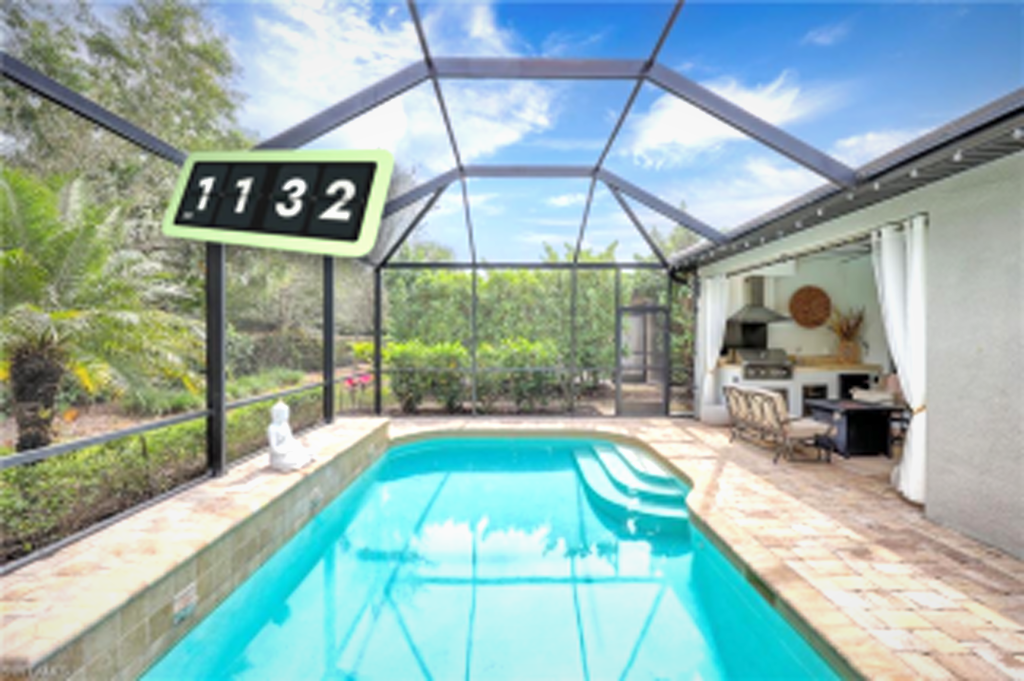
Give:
11h32
